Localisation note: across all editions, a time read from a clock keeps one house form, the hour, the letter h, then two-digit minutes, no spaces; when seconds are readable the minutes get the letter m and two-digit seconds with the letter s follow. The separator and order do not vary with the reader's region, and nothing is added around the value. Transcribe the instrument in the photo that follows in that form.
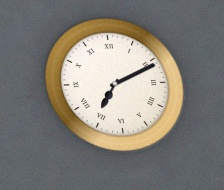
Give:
7h11
